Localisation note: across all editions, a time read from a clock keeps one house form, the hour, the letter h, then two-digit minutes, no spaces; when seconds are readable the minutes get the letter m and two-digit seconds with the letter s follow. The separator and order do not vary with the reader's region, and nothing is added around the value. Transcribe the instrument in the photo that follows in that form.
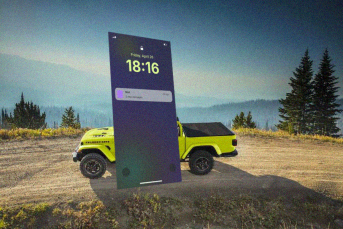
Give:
18h16
